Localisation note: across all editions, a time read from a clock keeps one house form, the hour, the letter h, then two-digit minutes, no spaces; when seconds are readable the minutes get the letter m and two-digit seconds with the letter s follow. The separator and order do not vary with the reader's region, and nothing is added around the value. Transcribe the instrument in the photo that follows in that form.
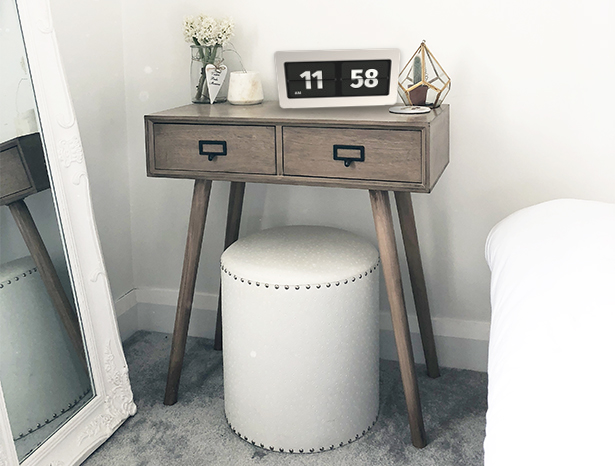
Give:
11h58
